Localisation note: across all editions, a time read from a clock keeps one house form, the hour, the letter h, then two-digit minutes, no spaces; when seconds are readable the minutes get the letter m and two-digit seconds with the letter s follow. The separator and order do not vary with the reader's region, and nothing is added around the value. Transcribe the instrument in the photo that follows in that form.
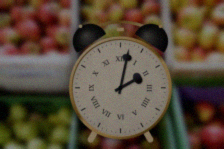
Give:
2h02
